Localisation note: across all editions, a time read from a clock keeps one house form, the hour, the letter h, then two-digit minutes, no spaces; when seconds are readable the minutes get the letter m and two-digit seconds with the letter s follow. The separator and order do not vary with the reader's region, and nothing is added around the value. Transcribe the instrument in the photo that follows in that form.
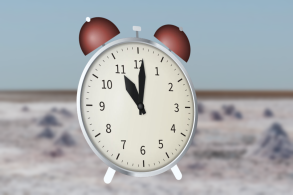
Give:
11h01
